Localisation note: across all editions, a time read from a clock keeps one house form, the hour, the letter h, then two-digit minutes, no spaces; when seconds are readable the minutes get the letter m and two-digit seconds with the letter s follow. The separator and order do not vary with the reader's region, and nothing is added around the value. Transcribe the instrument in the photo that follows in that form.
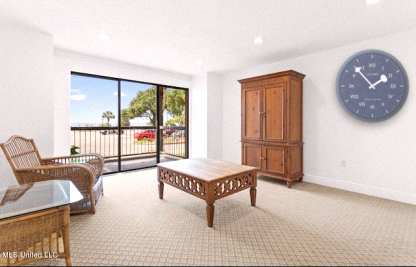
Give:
1h53
